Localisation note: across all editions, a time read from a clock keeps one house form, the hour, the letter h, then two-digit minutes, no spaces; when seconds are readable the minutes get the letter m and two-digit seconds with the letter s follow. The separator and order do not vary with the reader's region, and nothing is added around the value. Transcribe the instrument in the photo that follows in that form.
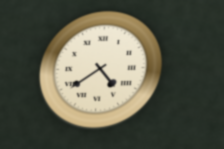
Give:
4h39
